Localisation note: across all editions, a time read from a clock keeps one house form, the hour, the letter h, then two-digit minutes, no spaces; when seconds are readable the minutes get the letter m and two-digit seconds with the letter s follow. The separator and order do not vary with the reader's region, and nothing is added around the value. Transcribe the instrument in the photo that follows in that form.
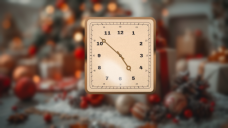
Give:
4h52
